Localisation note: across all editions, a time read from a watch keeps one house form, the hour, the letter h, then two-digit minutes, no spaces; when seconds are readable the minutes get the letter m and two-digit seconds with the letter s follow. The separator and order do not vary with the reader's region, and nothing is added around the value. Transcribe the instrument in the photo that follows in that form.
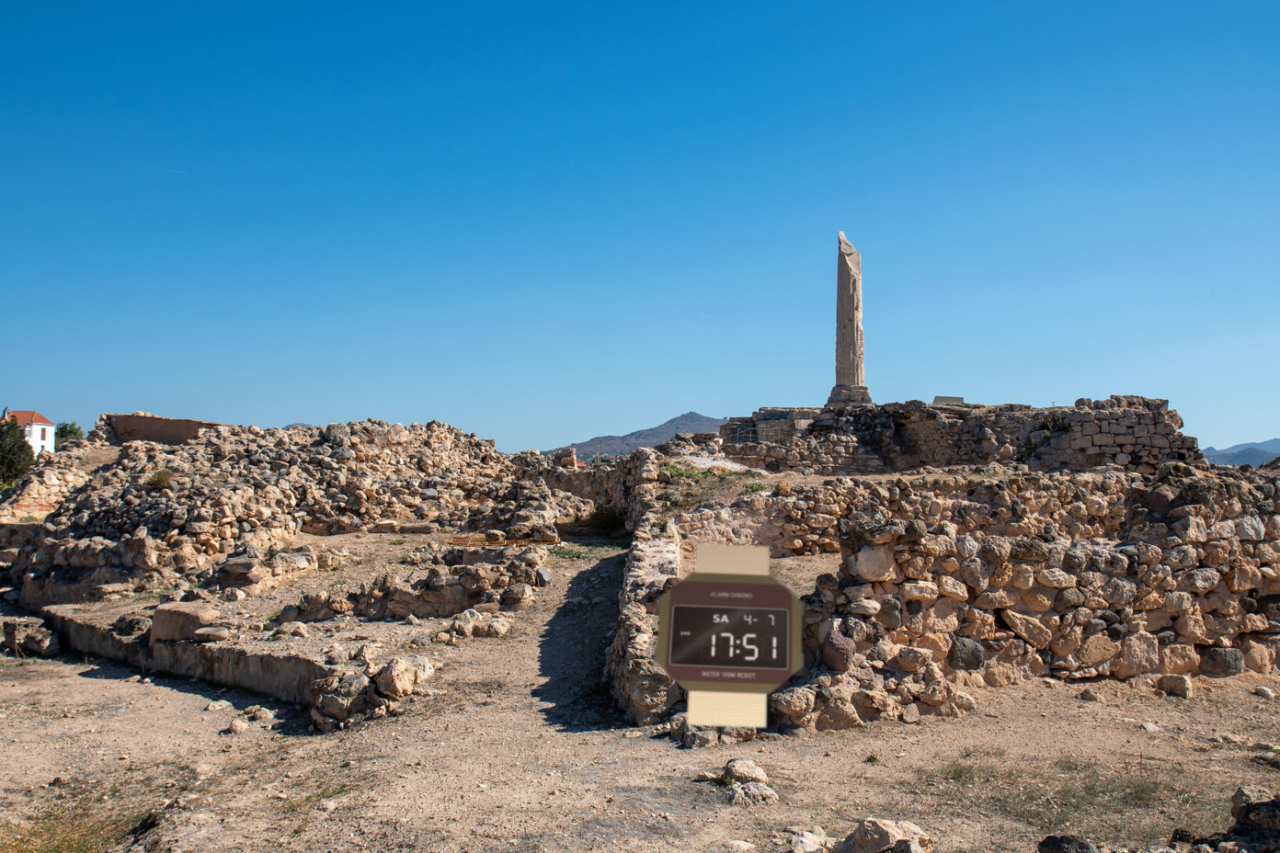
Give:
17h51
